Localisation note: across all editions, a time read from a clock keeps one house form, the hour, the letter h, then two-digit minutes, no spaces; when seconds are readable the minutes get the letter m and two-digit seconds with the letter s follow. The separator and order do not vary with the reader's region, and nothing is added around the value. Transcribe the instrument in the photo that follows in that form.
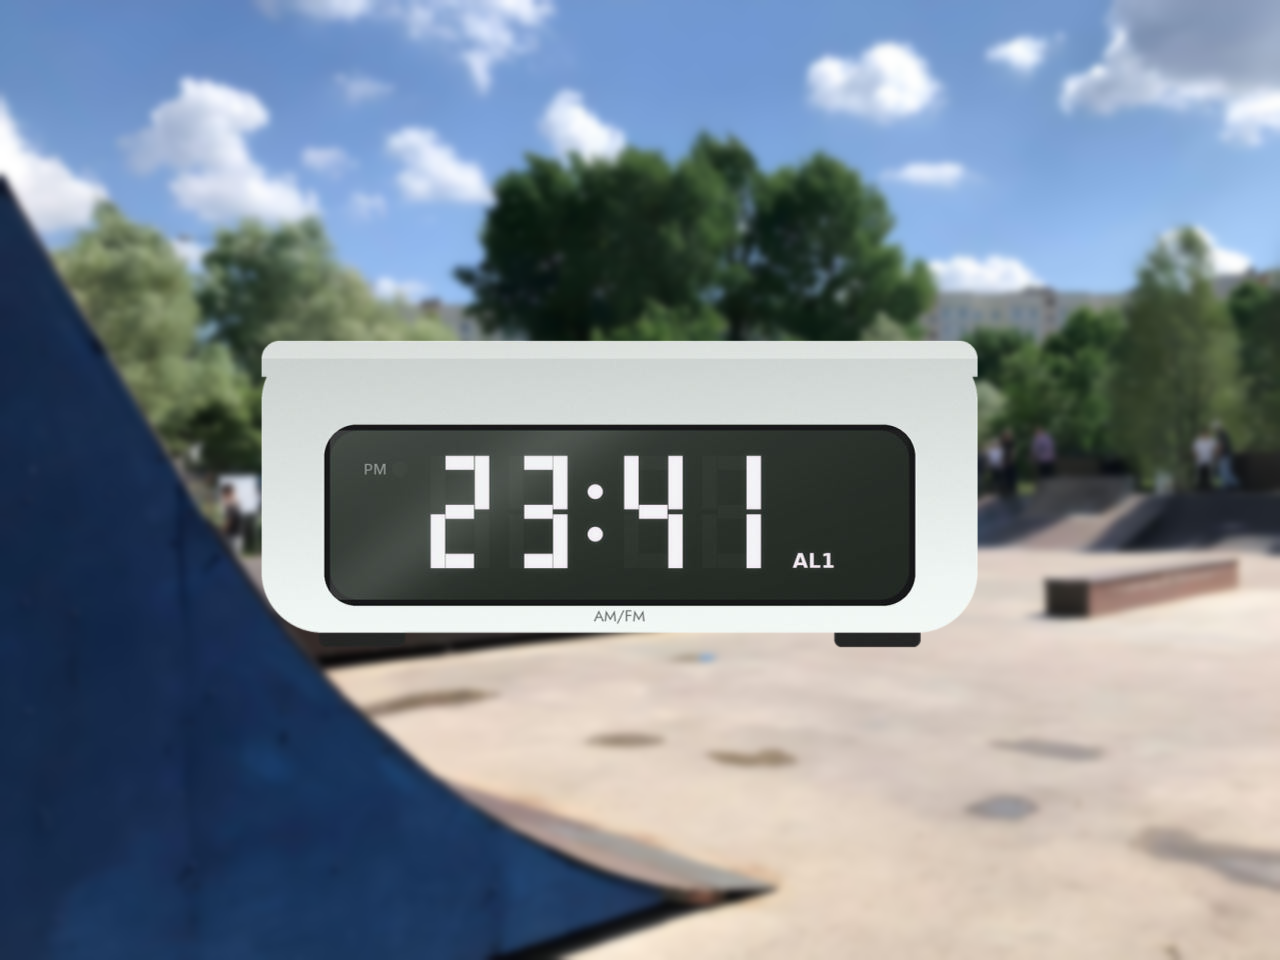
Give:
23h41
